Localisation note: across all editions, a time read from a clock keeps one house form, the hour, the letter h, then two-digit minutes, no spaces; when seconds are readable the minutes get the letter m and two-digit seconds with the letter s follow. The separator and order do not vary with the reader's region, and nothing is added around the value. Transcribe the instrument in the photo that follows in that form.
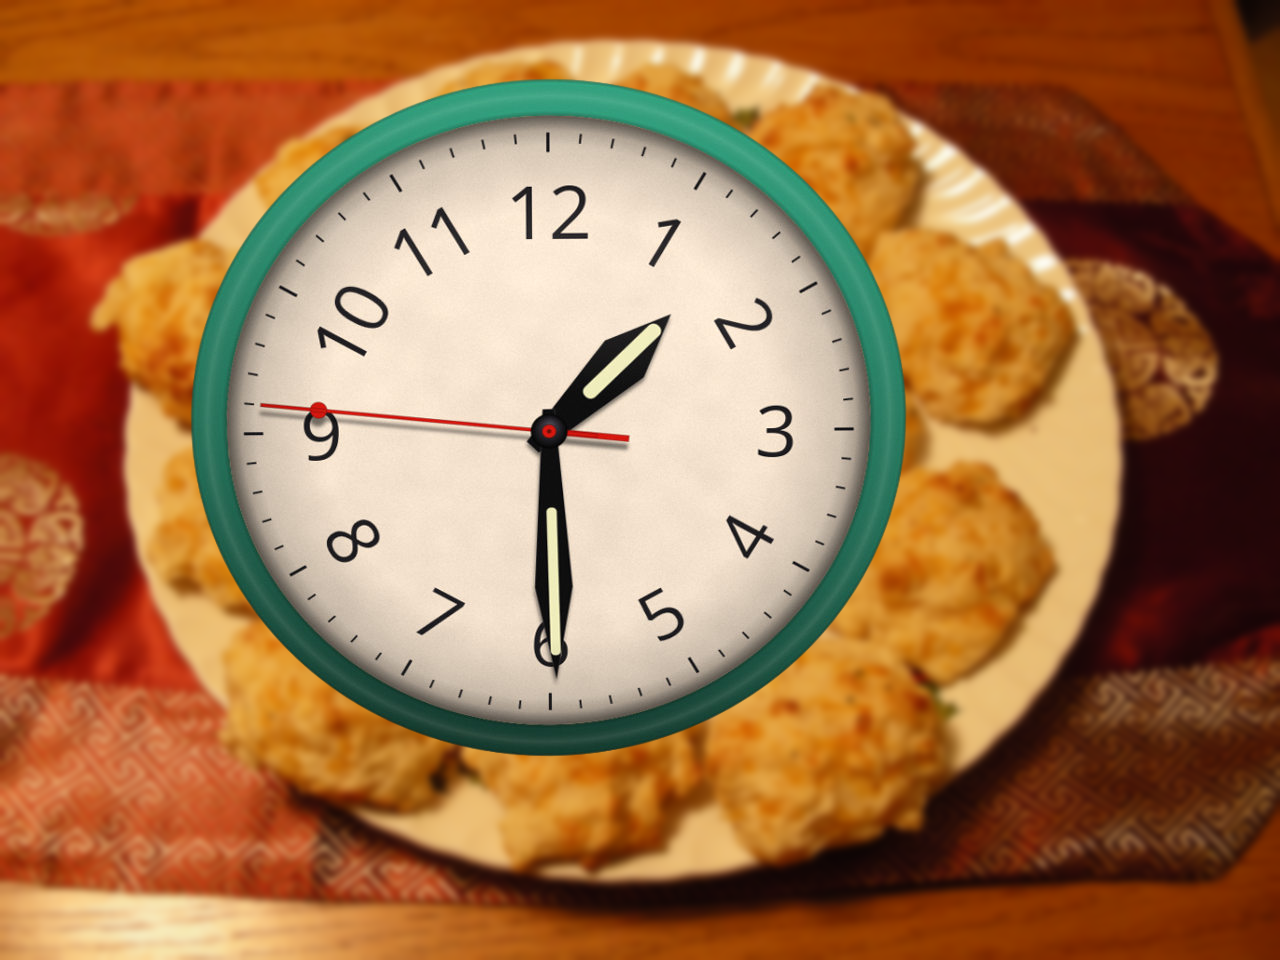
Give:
1h29m46s
